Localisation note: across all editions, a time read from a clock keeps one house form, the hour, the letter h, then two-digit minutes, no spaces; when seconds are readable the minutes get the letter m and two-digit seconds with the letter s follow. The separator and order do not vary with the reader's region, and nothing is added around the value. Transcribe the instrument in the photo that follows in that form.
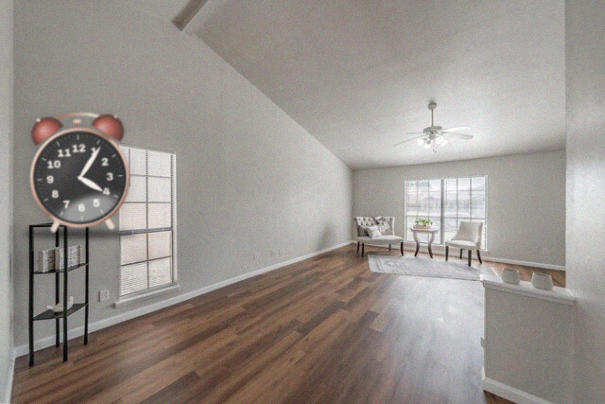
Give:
4h06
